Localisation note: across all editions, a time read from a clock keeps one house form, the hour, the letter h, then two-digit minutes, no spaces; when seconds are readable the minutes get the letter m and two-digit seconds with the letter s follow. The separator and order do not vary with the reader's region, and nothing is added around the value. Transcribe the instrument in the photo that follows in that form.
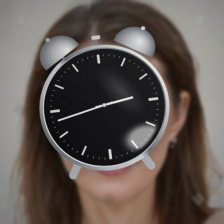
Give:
2h43
